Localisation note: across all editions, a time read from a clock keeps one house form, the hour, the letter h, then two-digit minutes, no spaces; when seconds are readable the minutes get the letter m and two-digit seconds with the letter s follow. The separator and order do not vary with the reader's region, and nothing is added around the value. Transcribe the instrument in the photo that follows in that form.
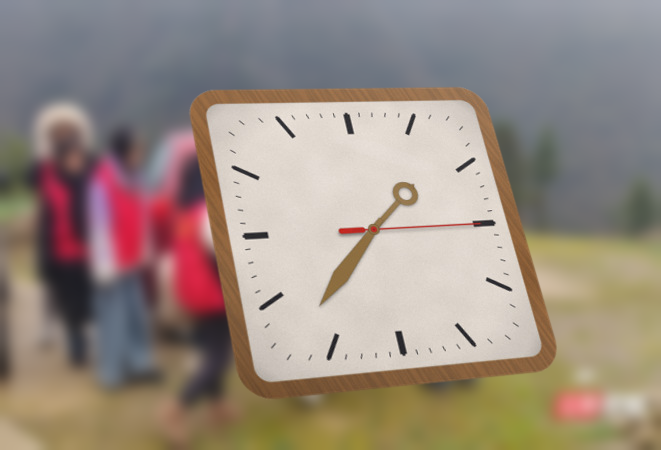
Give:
1h37m15s
